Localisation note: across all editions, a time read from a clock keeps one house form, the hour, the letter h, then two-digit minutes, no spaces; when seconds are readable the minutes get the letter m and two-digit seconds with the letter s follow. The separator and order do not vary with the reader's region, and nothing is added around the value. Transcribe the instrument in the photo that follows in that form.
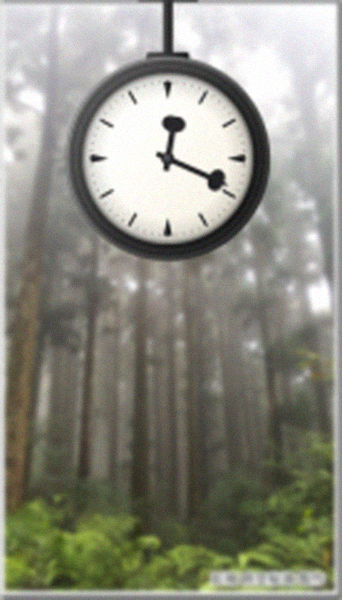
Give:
12h19
